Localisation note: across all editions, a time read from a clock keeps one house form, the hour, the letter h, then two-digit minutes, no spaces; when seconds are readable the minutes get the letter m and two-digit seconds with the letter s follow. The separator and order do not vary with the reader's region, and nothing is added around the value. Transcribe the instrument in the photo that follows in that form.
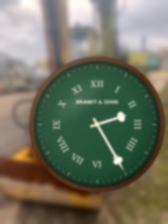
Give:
2h25
